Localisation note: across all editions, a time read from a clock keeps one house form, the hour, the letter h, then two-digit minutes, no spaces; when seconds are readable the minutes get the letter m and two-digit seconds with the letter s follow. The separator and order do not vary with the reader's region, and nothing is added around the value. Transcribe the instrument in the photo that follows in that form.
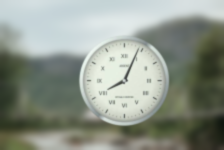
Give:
8h04
